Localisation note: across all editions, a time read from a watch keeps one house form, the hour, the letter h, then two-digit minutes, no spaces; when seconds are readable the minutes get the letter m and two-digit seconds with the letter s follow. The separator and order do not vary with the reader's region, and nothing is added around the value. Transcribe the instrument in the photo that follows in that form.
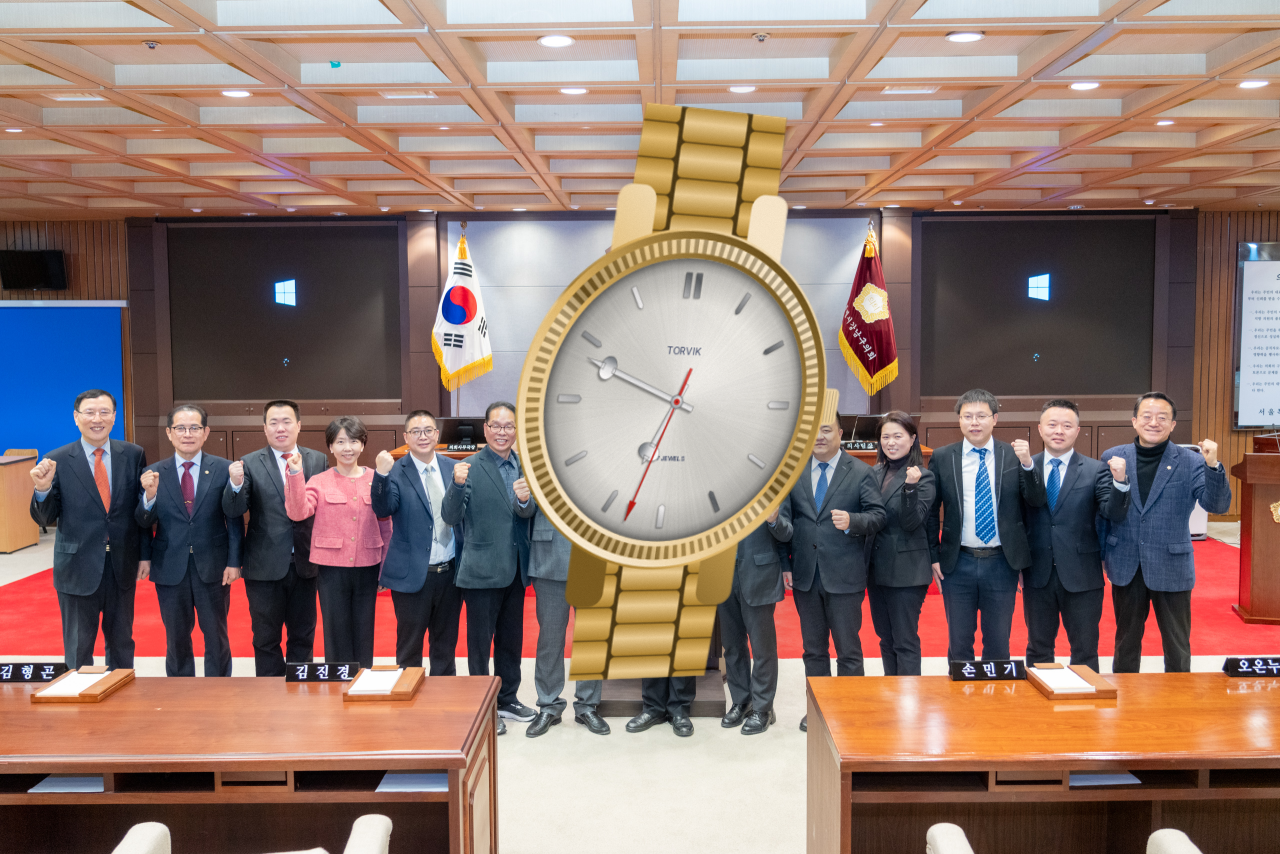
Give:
6h48m33s
